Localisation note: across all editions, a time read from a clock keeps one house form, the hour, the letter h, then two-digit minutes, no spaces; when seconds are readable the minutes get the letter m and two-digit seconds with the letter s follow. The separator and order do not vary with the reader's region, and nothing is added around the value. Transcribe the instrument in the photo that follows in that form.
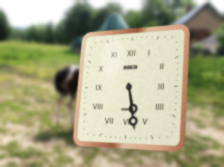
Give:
5h28
